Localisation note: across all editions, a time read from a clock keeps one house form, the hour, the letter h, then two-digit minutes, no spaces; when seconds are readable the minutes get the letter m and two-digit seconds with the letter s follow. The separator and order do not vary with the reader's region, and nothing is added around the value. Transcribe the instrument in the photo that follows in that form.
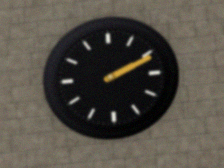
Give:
2h11
